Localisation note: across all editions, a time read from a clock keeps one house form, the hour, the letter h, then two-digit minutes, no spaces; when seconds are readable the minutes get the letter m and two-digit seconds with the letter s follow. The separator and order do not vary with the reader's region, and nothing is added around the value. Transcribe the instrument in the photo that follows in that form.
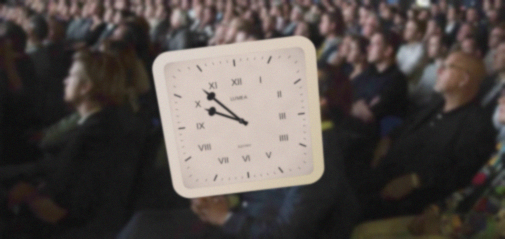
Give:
9h53
